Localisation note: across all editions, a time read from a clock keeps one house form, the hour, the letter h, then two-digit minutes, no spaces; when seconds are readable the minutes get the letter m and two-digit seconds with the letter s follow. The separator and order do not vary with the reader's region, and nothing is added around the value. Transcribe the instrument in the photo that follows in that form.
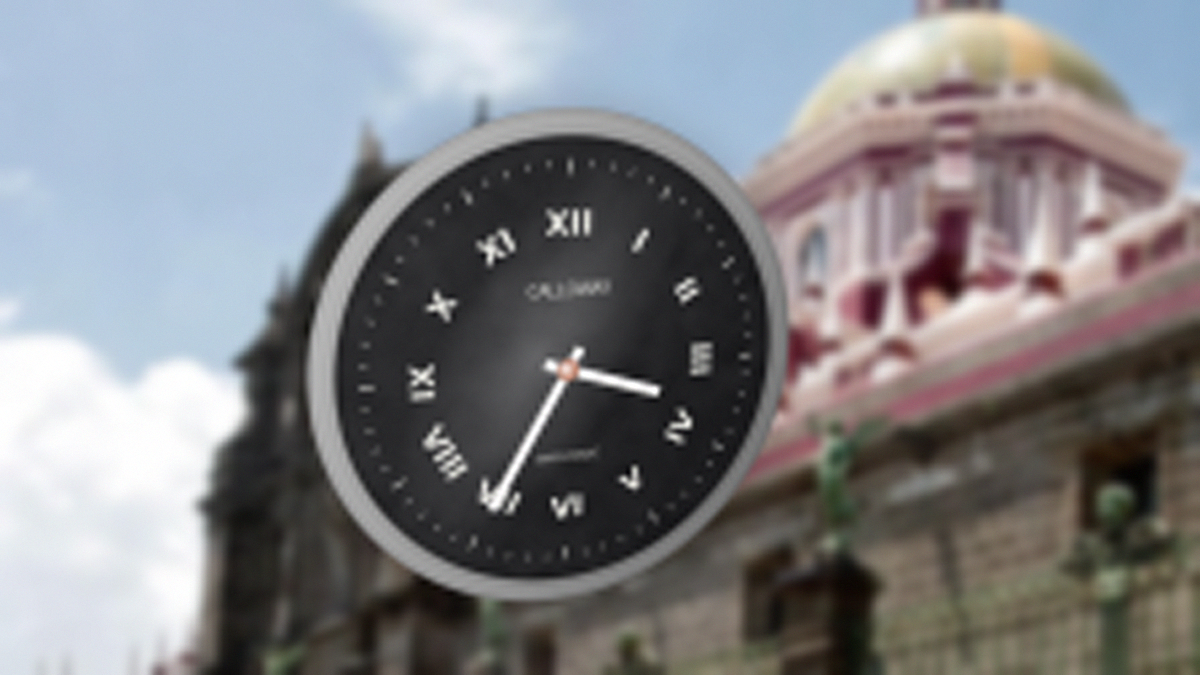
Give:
3h35
